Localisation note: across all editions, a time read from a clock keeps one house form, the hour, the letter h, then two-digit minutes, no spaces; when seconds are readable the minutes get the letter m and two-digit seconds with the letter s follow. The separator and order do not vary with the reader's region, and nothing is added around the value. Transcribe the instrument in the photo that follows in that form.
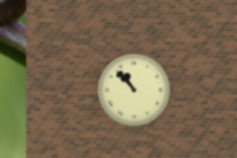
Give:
10h53
